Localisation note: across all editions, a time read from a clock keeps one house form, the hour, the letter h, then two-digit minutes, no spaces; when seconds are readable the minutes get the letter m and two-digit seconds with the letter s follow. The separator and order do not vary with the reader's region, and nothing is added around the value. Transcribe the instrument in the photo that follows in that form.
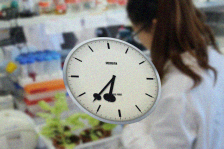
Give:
6h37
